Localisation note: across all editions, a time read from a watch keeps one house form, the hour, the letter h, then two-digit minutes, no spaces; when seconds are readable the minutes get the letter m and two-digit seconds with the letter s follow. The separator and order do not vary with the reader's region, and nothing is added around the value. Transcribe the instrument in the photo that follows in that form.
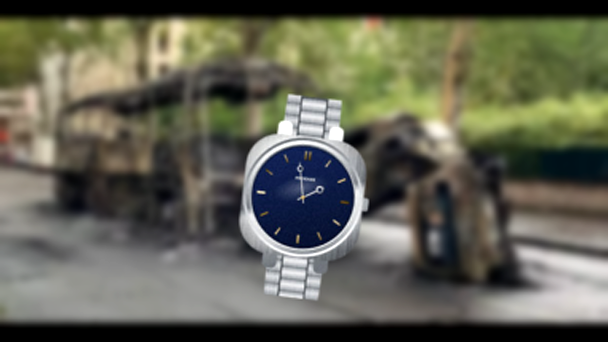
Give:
1h58
